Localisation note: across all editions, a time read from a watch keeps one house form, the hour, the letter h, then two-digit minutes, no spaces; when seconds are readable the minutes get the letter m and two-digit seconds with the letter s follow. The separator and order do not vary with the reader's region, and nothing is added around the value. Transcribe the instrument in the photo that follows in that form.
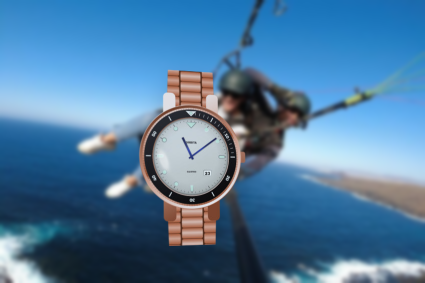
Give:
11h09
